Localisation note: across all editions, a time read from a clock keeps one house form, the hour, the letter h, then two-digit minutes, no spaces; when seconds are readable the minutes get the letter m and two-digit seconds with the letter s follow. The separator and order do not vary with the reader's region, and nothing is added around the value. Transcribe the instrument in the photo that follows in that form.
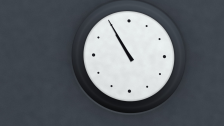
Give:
10h55
